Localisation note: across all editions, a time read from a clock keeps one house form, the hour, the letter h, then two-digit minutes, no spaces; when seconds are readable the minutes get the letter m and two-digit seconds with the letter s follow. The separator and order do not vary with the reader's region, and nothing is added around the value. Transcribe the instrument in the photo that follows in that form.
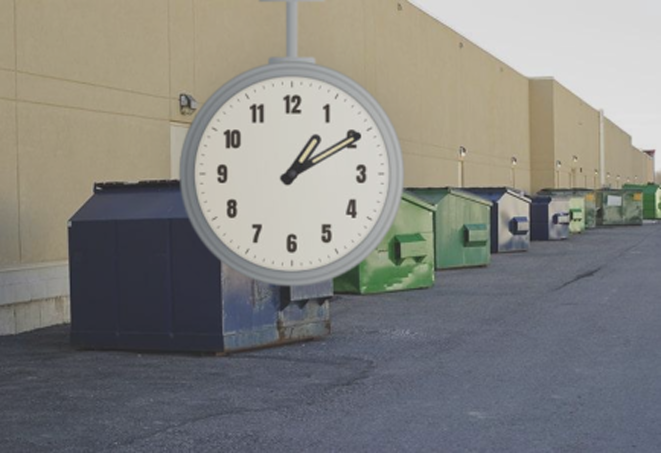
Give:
1h10
